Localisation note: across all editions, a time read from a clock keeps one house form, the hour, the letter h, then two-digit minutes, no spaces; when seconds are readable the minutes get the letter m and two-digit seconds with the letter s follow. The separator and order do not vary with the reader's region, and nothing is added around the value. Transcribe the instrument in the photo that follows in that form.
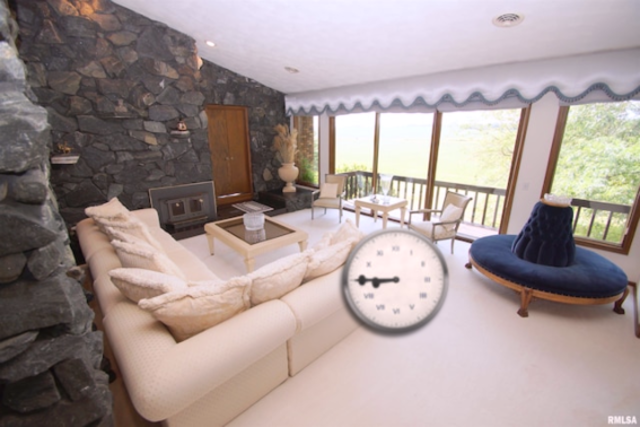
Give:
8h45
